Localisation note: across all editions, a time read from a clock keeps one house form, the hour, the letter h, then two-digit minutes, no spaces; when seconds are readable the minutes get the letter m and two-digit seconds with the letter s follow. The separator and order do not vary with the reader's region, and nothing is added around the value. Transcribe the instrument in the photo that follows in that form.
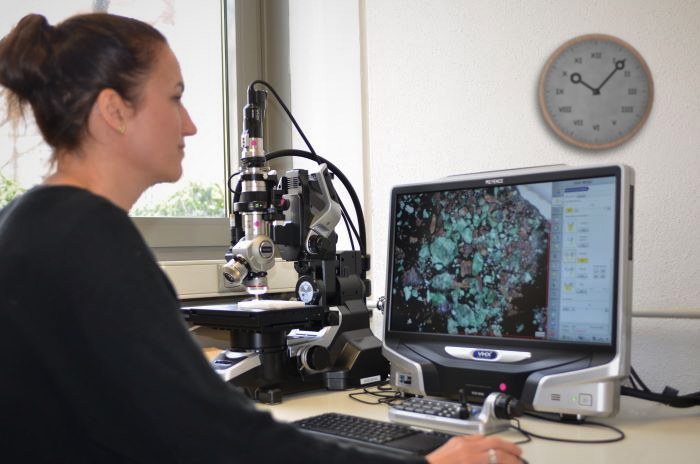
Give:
10h07
